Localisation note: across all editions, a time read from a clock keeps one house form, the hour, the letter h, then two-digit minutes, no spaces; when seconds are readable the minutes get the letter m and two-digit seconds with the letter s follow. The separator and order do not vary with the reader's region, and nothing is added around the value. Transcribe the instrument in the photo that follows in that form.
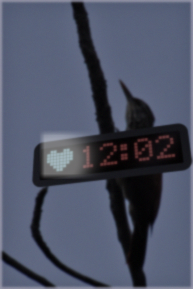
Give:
12h02
